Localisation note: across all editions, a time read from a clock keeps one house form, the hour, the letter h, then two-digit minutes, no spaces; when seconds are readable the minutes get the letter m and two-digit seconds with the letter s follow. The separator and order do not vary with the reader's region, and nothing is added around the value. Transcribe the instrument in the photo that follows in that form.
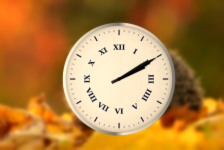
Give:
2h10
